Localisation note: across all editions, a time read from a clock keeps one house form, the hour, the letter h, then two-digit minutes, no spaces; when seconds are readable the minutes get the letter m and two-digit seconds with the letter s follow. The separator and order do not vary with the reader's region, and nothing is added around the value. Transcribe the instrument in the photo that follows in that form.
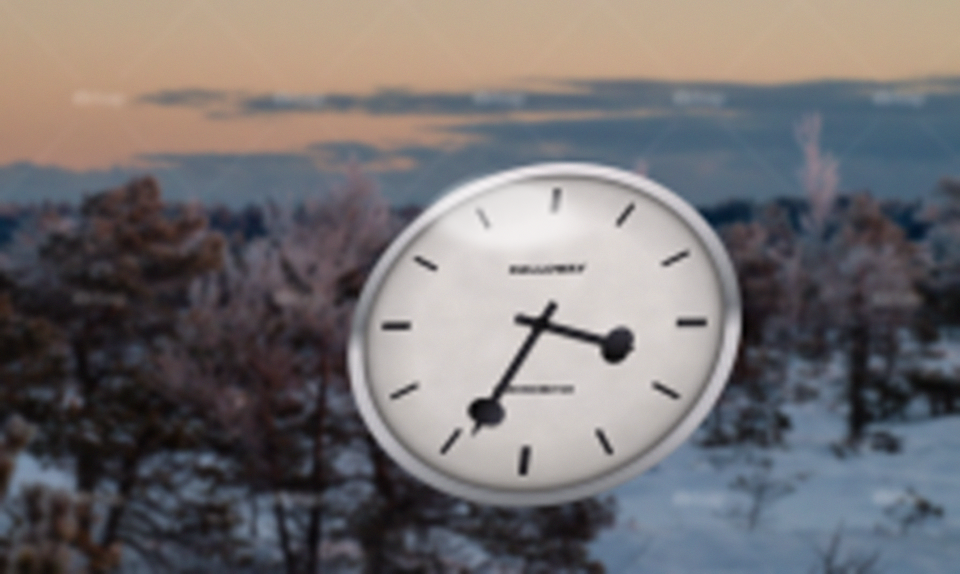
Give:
3h34
